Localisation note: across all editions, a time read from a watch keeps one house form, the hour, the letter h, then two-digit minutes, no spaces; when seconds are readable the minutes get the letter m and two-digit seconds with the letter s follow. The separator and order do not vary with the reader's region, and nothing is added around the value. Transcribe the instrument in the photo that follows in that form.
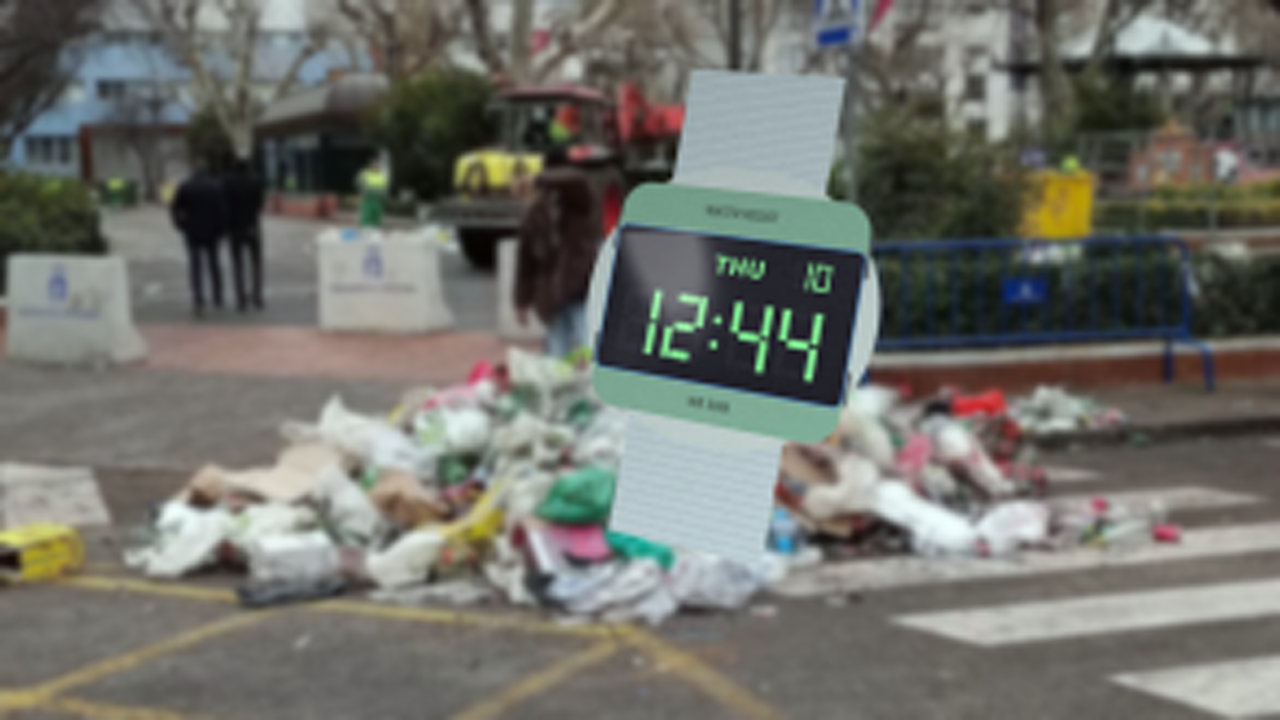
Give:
12h44
